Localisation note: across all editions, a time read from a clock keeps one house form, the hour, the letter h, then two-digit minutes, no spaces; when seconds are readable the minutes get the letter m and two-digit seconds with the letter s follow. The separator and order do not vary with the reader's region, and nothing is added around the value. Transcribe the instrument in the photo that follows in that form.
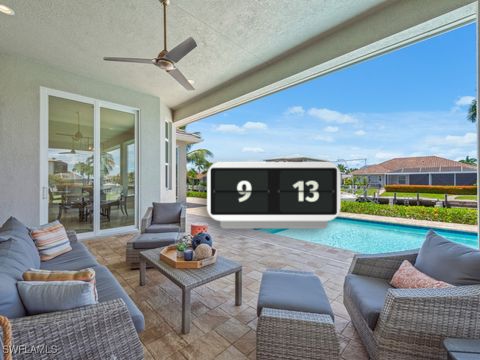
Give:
9h13
